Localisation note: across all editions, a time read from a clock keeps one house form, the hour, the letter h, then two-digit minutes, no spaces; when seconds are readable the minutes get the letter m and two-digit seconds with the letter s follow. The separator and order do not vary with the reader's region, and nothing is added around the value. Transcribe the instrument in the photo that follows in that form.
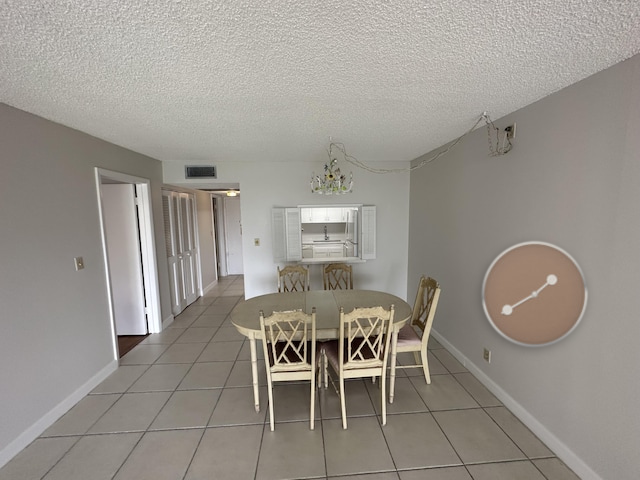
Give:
1h40
